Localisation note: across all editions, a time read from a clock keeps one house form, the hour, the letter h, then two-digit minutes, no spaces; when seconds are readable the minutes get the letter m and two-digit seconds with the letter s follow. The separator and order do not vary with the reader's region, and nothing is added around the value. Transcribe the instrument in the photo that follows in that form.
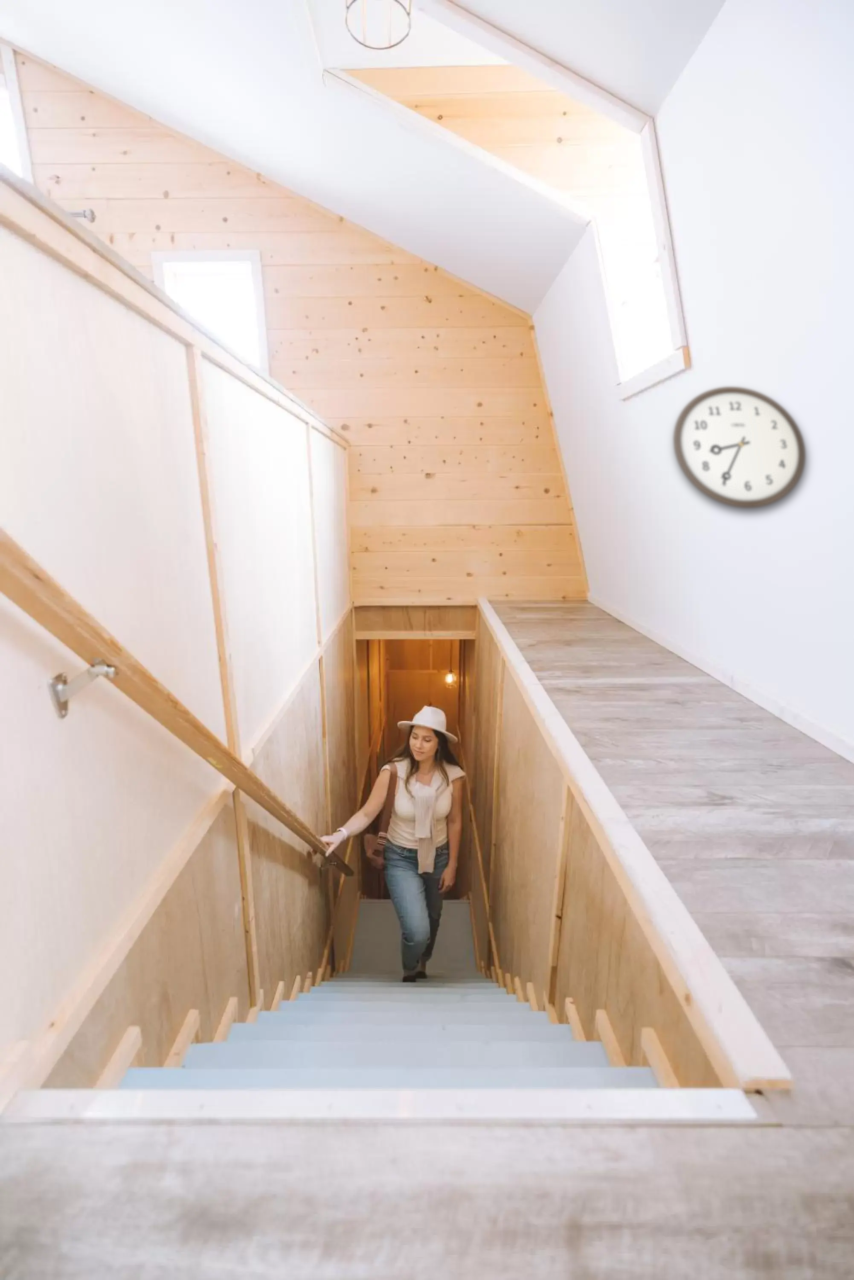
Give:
8h35
